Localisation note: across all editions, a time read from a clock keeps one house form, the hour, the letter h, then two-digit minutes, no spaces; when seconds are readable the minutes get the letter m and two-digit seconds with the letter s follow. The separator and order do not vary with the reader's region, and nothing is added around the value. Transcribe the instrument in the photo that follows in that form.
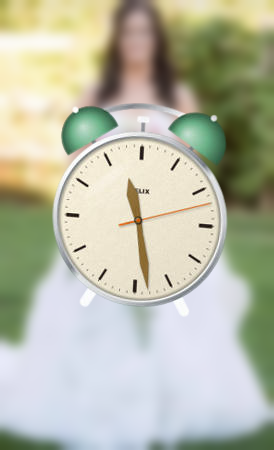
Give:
11h28m12s
